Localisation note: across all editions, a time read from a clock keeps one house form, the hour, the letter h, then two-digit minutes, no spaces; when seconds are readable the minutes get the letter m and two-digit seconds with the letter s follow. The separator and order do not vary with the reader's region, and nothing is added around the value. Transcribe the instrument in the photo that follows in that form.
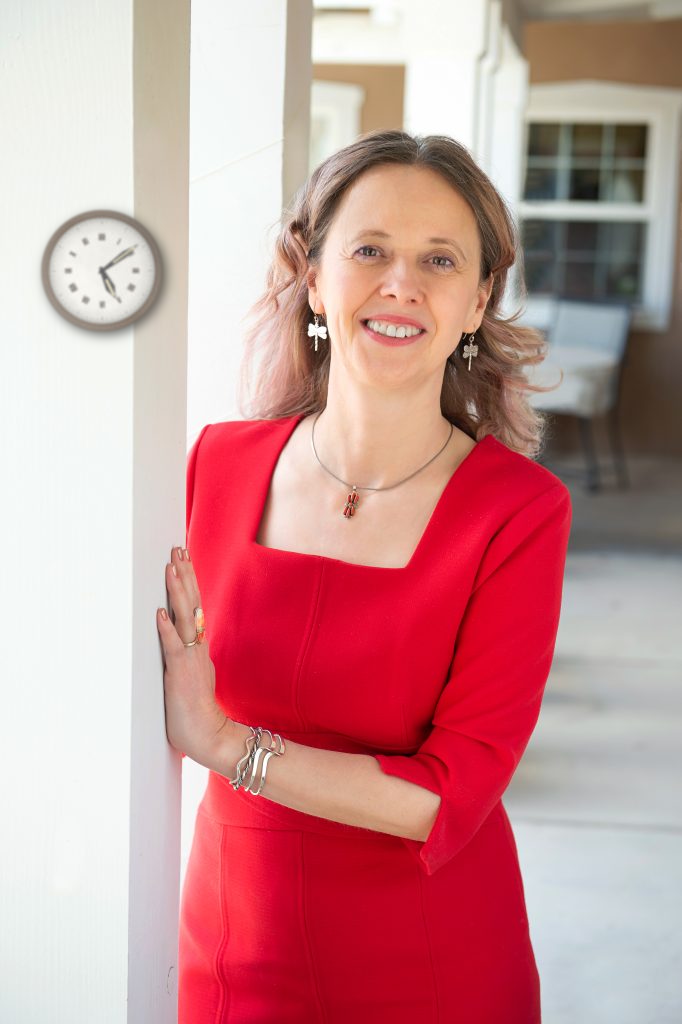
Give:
5h09
